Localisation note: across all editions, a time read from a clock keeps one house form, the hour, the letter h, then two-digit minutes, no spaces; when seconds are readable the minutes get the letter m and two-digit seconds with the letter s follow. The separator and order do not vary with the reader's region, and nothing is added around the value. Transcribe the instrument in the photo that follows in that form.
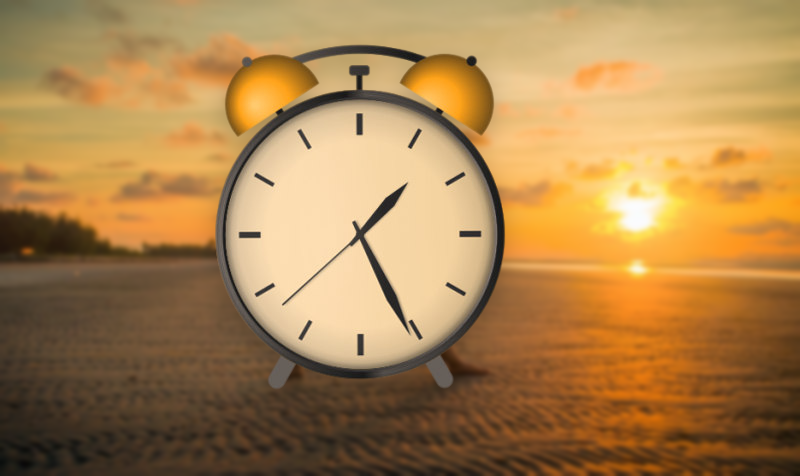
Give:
1h25m38s
